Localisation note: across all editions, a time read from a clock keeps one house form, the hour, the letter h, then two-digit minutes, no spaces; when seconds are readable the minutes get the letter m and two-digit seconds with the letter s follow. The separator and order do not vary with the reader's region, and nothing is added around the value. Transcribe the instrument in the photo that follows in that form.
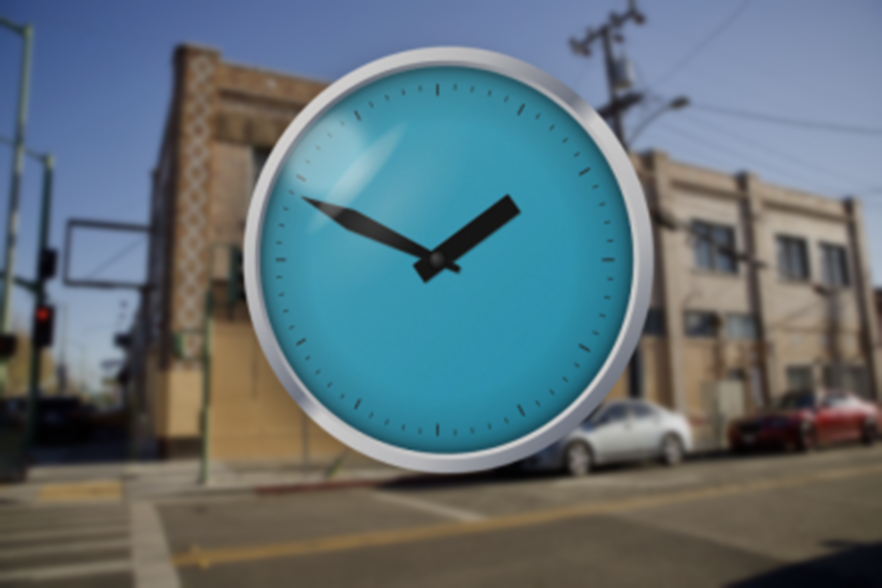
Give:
1h49
